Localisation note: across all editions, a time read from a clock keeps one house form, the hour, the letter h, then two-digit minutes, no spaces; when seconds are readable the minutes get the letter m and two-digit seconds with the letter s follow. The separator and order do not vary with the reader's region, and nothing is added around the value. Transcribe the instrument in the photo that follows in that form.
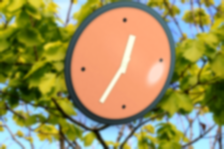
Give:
12h36
